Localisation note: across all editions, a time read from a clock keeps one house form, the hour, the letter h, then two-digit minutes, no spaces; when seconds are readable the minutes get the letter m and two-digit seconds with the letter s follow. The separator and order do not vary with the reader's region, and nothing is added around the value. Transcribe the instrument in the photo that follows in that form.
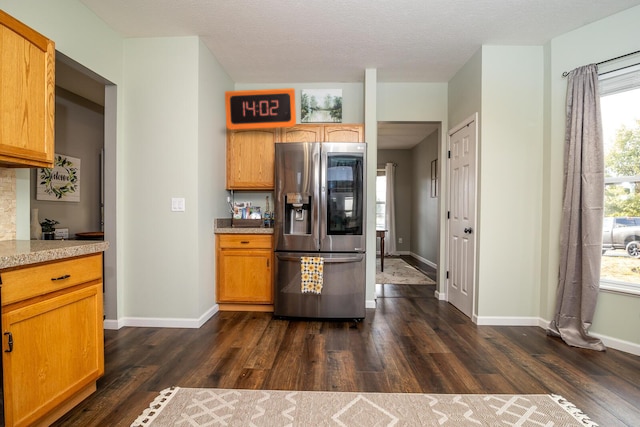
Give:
14h02
